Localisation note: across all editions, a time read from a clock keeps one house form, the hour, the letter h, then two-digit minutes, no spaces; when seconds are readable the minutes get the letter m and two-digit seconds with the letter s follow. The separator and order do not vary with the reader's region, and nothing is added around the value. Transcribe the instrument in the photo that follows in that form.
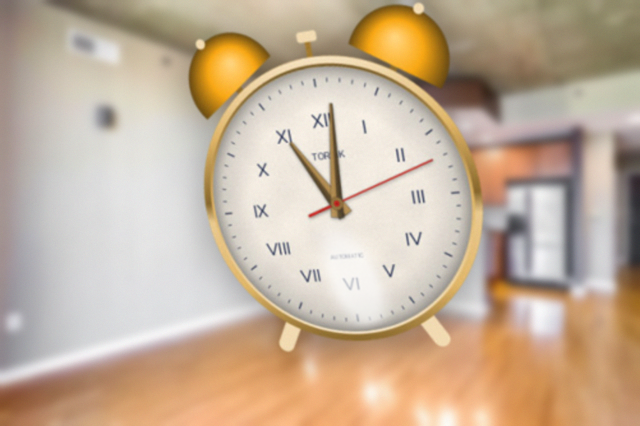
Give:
11h01m12s
